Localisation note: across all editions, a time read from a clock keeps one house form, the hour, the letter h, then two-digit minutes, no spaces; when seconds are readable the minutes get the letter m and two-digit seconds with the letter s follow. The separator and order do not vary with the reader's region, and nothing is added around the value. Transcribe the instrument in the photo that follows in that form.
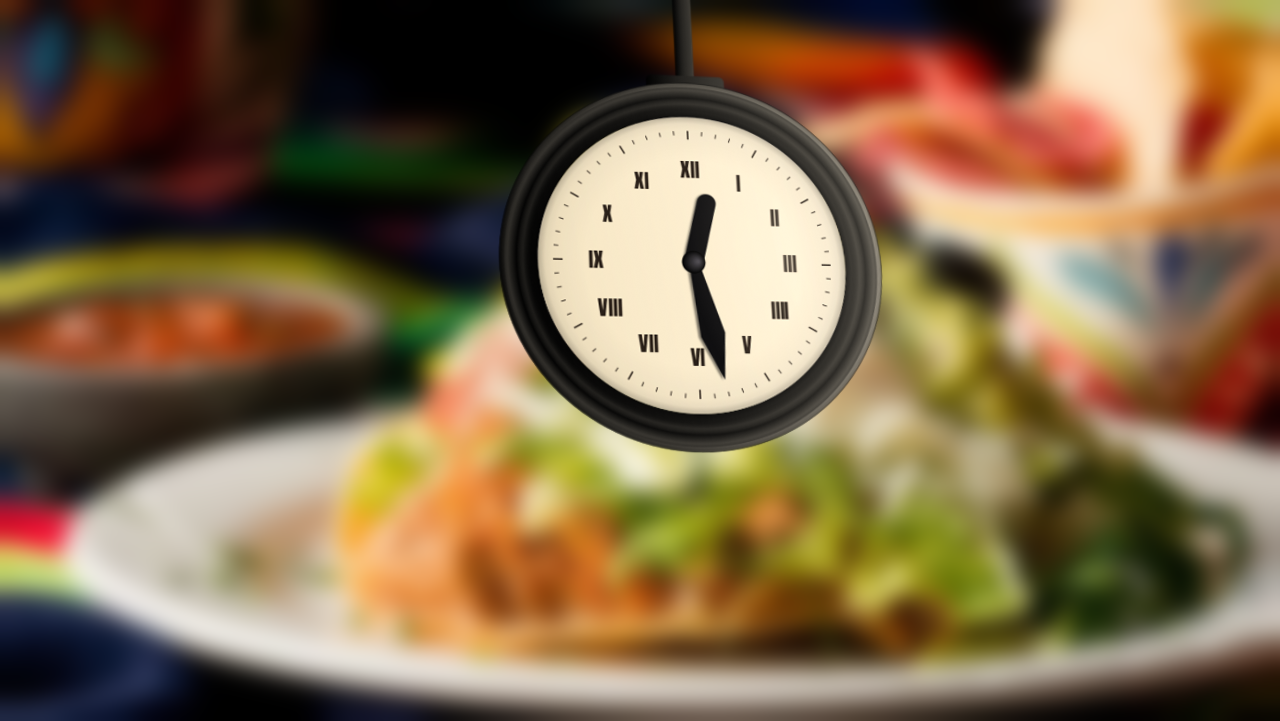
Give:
12h28
